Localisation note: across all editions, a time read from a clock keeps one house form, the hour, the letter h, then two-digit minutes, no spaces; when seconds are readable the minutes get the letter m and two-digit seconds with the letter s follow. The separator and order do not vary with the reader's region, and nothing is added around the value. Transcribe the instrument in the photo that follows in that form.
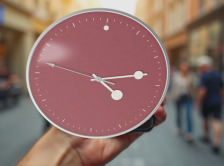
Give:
4h12m47s
